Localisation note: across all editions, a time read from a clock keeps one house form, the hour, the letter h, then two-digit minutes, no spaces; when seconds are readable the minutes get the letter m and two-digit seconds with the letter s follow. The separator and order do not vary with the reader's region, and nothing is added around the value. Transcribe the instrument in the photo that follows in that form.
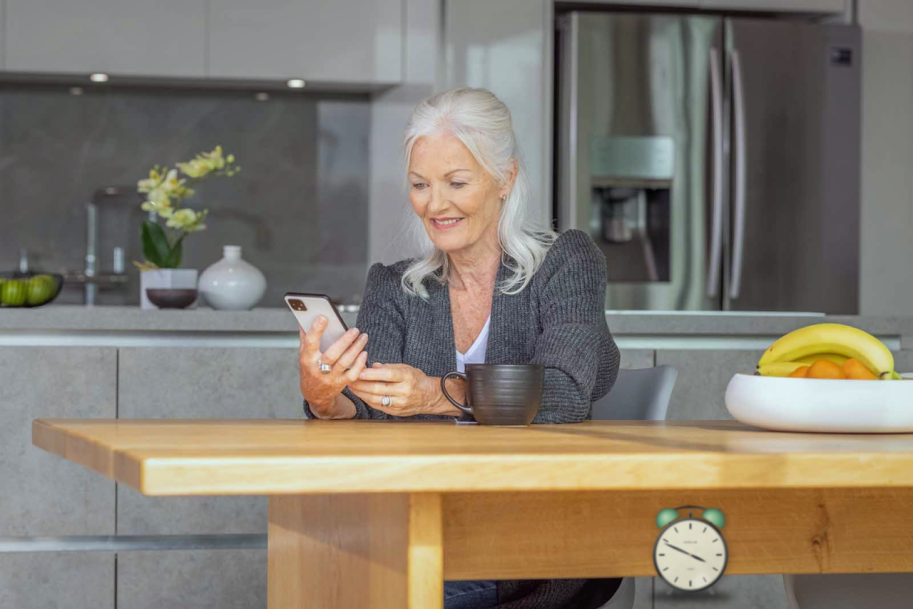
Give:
3h49
